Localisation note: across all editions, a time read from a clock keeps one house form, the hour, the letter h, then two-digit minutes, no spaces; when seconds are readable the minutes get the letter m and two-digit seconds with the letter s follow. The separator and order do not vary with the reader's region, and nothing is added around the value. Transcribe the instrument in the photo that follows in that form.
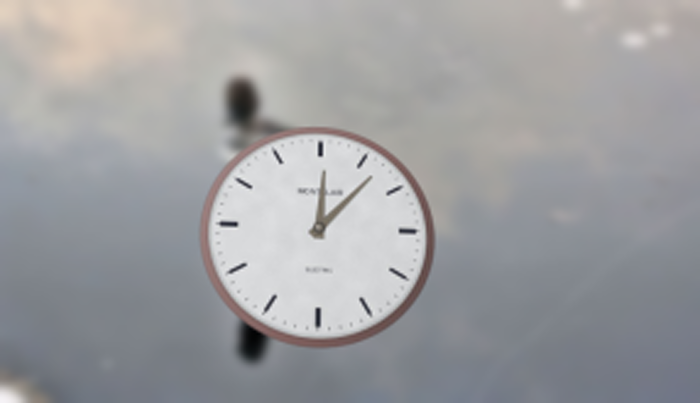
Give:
12h07
